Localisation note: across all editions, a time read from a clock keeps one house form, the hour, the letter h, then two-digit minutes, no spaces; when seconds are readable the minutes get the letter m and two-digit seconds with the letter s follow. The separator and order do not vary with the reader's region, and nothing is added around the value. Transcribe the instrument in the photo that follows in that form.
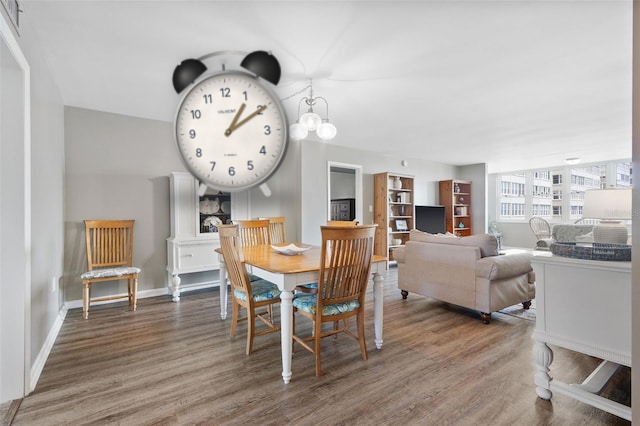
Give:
1h10
